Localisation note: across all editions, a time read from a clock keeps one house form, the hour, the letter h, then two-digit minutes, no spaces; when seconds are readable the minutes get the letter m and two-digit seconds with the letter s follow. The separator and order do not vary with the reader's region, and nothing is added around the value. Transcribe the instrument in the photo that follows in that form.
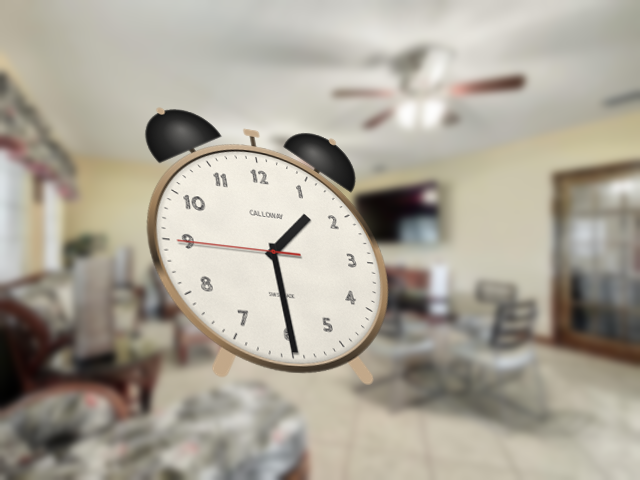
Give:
1h29m45s
